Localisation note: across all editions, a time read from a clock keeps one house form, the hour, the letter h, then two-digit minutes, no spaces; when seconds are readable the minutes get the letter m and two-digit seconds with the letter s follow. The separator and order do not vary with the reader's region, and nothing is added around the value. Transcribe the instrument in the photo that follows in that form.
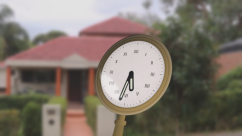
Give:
5h32
